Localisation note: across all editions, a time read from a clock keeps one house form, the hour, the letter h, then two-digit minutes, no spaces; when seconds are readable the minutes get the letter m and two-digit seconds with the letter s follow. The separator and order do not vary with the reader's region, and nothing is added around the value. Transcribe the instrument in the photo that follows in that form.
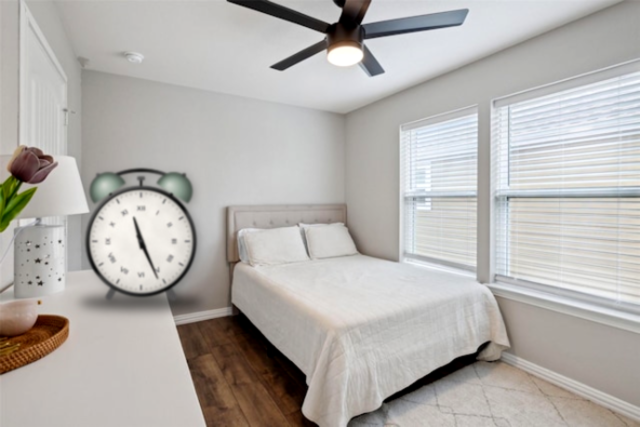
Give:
11h26
